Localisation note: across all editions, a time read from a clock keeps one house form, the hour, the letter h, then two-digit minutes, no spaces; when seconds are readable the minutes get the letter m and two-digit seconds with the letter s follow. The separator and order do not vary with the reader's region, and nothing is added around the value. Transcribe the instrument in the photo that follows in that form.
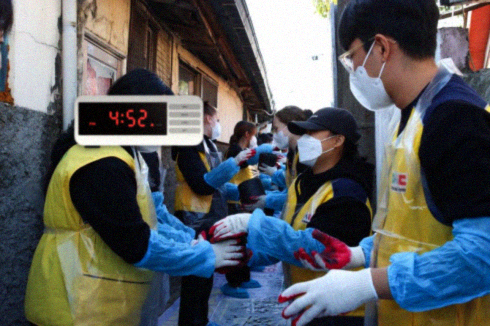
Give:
4h52
